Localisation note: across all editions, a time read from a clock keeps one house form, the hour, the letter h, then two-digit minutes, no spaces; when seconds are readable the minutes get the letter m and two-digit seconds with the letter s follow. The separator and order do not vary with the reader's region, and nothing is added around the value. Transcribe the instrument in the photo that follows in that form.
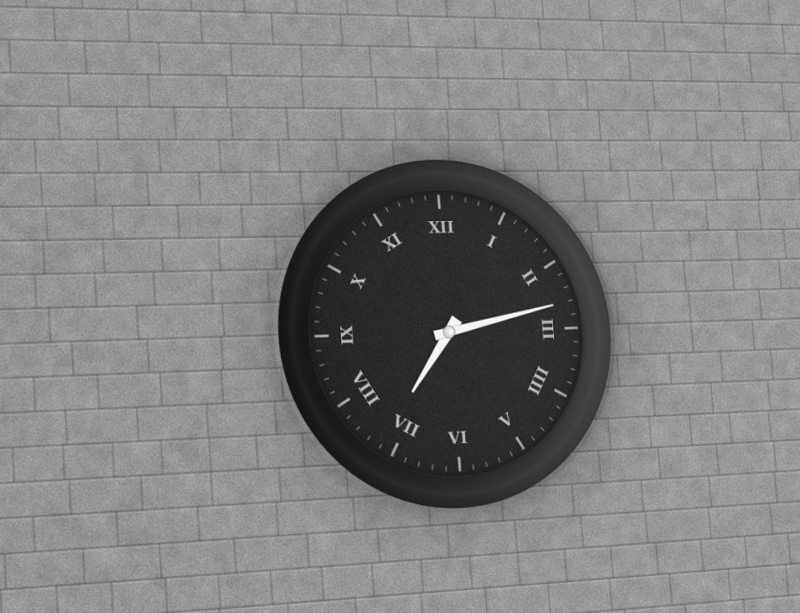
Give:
7h13
